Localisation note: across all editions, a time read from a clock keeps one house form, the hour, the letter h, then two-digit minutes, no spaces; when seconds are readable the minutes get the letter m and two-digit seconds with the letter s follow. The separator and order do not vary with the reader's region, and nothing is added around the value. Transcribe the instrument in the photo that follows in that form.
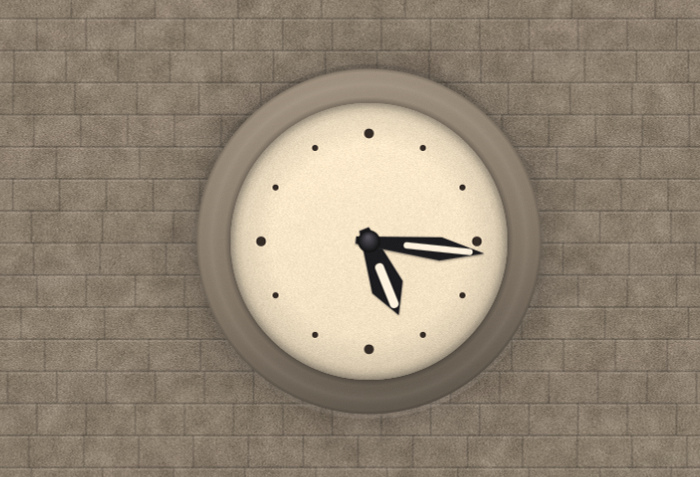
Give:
5h16
